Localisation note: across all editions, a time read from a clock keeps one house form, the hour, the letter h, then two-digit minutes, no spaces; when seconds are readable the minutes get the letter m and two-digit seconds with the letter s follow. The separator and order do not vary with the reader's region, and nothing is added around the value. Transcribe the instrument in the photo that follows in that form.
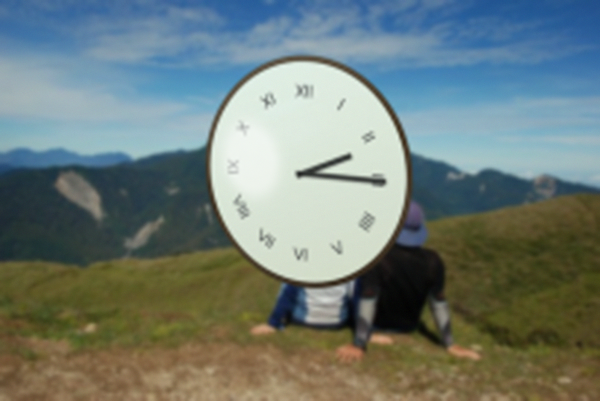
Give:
2h15
